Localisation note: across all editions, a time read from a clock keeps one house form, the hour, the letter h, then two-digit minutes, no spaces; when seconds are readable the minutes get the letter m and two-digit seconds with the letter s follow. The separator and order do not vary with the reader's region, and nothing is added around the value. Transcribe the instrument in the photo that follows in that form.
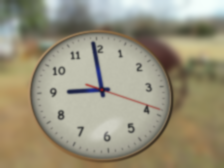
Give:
8h59m19s
